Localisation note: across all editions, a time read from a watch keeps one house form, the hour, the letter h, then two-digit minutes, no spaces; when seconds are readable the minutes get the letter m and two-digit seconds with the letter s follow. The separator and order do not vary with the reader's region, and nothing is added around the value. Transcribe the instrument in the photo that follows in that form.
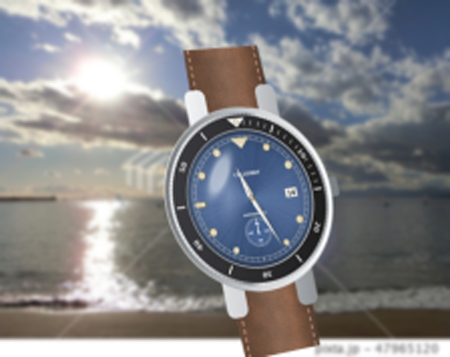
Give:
11h26
